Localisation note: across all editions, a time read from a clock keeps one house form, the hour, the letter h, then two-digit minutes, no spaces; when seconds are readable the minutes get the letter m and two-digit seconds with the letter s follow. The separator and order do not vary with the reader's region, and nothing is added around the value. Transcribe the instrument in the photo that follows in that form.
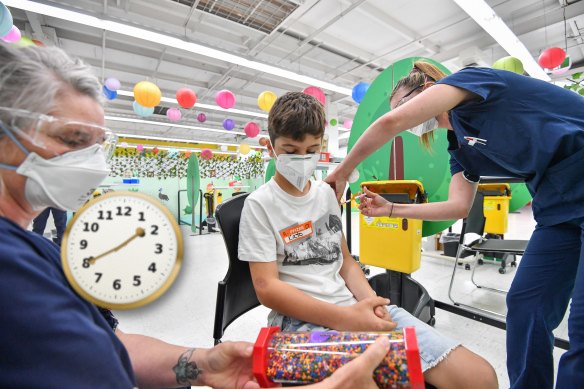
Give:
1h40
